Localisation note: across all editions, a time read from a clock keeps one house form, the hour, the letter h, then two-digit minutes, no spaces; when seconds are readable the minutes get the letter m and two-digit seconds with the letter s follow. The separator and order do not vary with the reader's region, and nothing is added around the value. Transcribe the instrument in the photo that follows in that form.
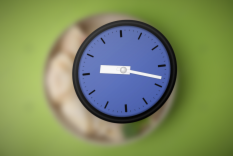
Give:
9h18
